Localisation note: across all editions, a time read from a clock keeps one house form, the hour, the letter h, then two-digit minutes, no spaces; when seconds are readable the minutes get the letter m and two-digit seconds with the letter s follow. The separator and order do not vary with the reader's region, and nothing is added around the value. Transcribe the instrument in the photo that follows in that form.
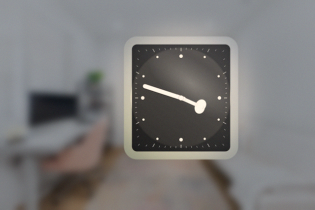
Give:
3h48
